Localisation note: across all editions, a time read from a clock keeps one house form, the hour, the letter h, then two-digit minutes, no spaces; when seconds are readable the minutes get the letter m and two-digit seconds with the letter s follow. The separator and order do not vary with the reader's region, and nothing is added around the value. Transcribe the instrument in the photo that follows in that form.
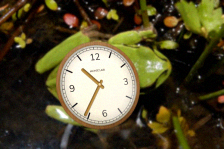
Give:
10h36
